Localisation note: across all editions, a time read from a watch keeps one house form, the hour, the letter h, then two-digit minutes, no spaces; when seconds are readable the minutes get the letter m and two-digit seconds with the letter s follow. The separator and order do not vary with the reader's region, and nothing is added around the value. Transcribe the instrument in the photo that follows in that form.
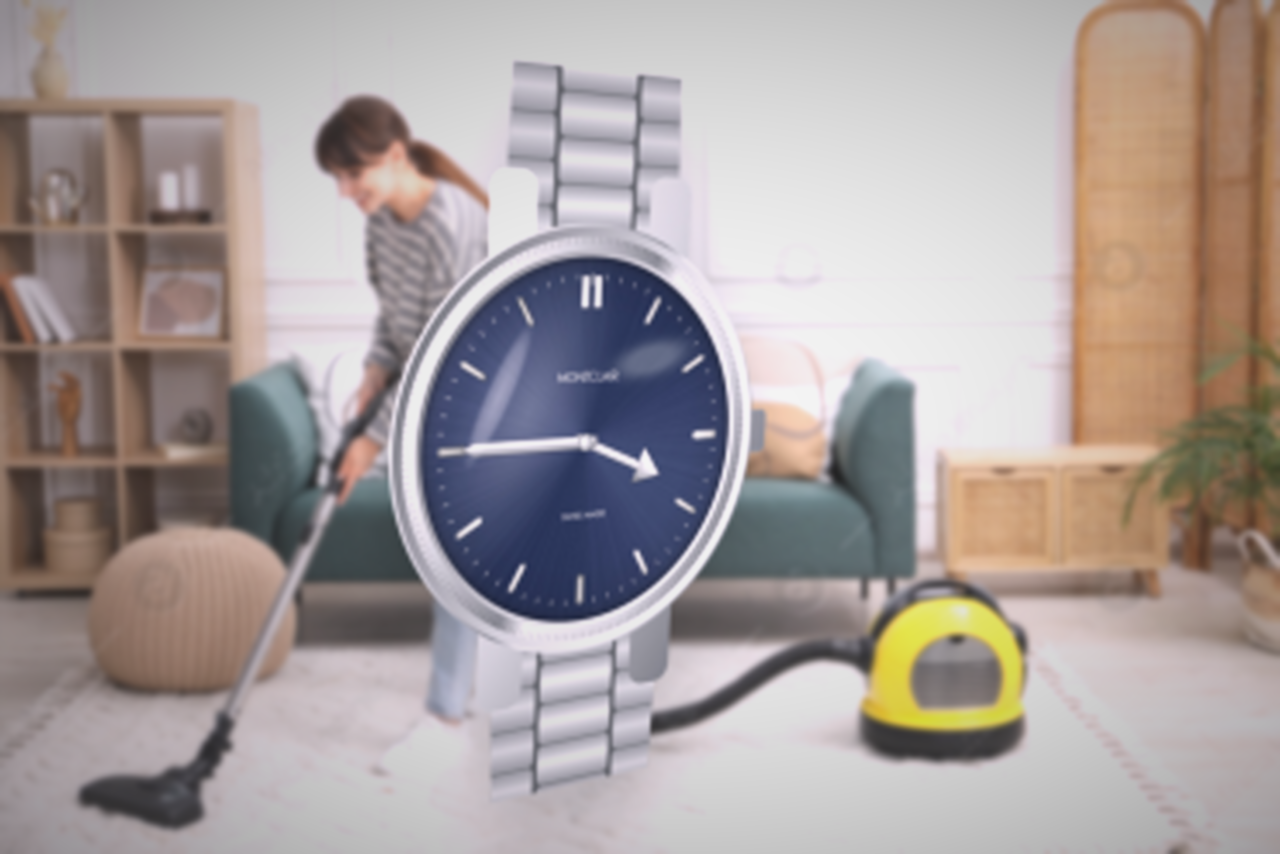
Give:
3h45
